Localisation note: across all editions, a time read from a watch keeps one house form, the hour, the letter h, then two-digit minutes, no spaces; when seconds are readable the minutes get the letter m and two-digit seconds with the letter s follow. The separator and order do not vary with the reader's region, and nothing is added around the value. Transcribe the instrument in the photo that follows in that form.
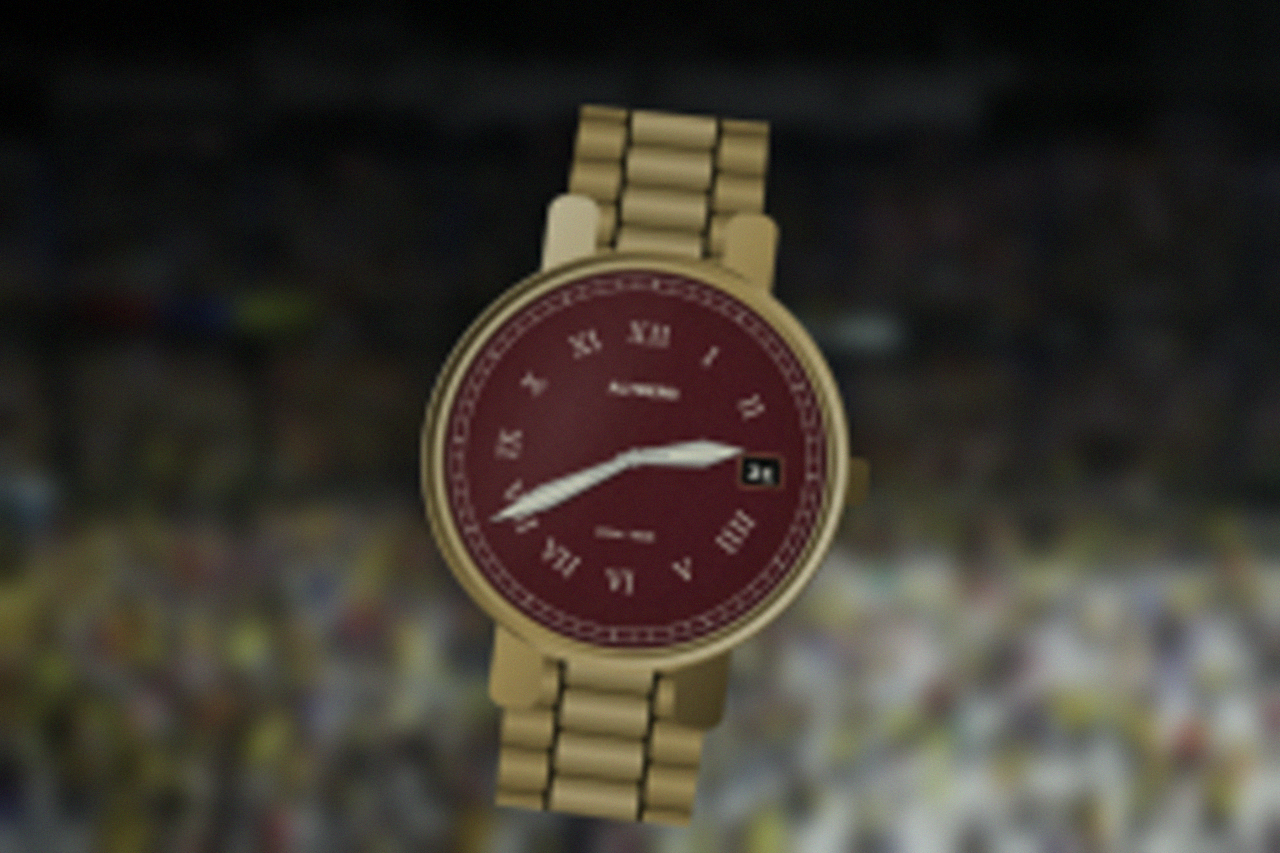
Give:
2h40
